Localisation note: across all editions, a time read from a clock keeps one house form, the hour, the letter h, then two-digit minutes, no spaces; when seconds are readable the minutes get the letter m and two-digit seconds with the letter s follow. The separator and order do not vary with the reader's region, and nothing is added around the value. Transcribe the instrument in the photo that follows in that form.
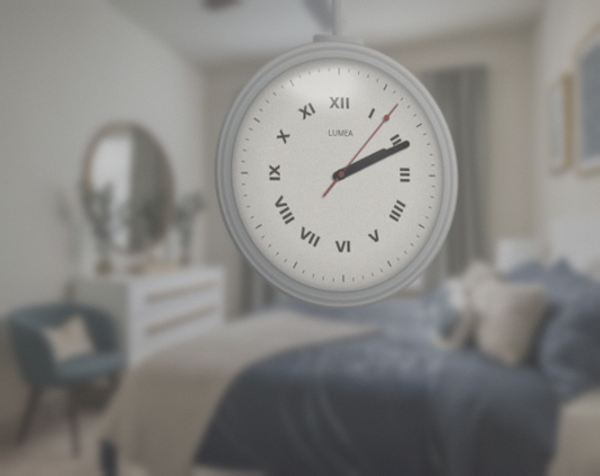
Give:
2h11m07s
